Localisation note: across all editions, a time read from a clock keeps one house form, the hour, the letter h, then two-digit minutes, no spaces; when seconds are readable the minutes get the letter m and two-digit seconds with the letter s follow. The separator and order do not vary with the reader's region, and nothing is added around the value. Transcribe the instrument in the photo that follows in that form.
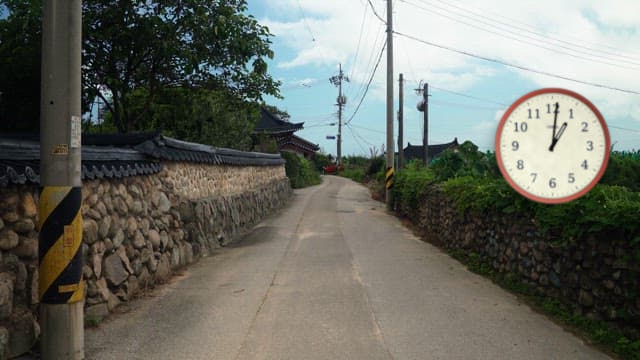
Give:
1h01
